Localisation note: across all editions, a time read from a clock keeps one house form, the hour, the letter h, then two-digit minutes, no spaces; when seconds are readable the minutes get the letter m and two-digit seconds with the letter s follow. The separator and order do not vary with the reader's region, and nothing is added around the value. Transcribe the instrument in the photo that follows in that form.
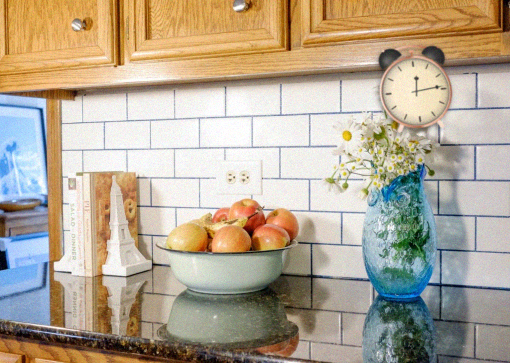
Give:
12h14
